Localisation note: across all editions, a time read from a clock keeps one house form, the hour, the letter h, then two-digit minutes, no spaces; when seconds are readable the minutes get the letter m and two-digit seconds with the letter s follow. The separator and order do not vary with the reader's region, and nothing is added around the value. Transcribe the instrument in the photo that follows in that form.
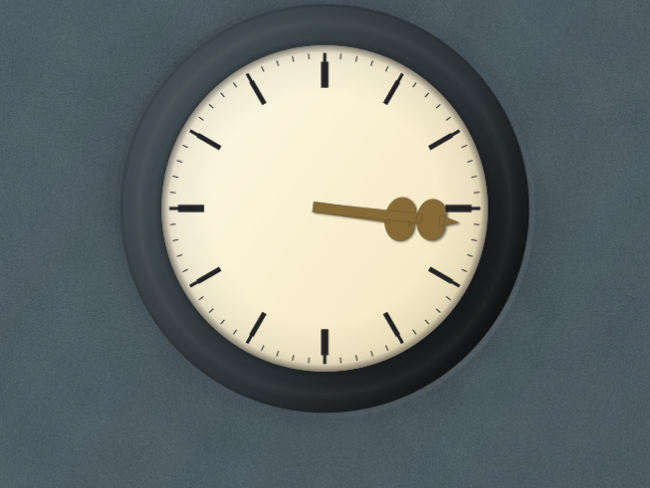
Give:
3h16
